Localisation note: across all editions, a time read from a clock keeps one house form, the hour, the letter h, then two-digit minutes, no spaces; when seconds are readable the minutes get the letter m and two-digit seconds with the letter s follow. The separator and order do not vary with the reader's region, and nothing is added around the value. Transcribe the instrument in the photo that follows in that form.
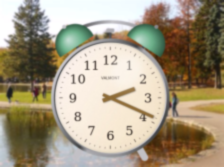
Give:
2h19
